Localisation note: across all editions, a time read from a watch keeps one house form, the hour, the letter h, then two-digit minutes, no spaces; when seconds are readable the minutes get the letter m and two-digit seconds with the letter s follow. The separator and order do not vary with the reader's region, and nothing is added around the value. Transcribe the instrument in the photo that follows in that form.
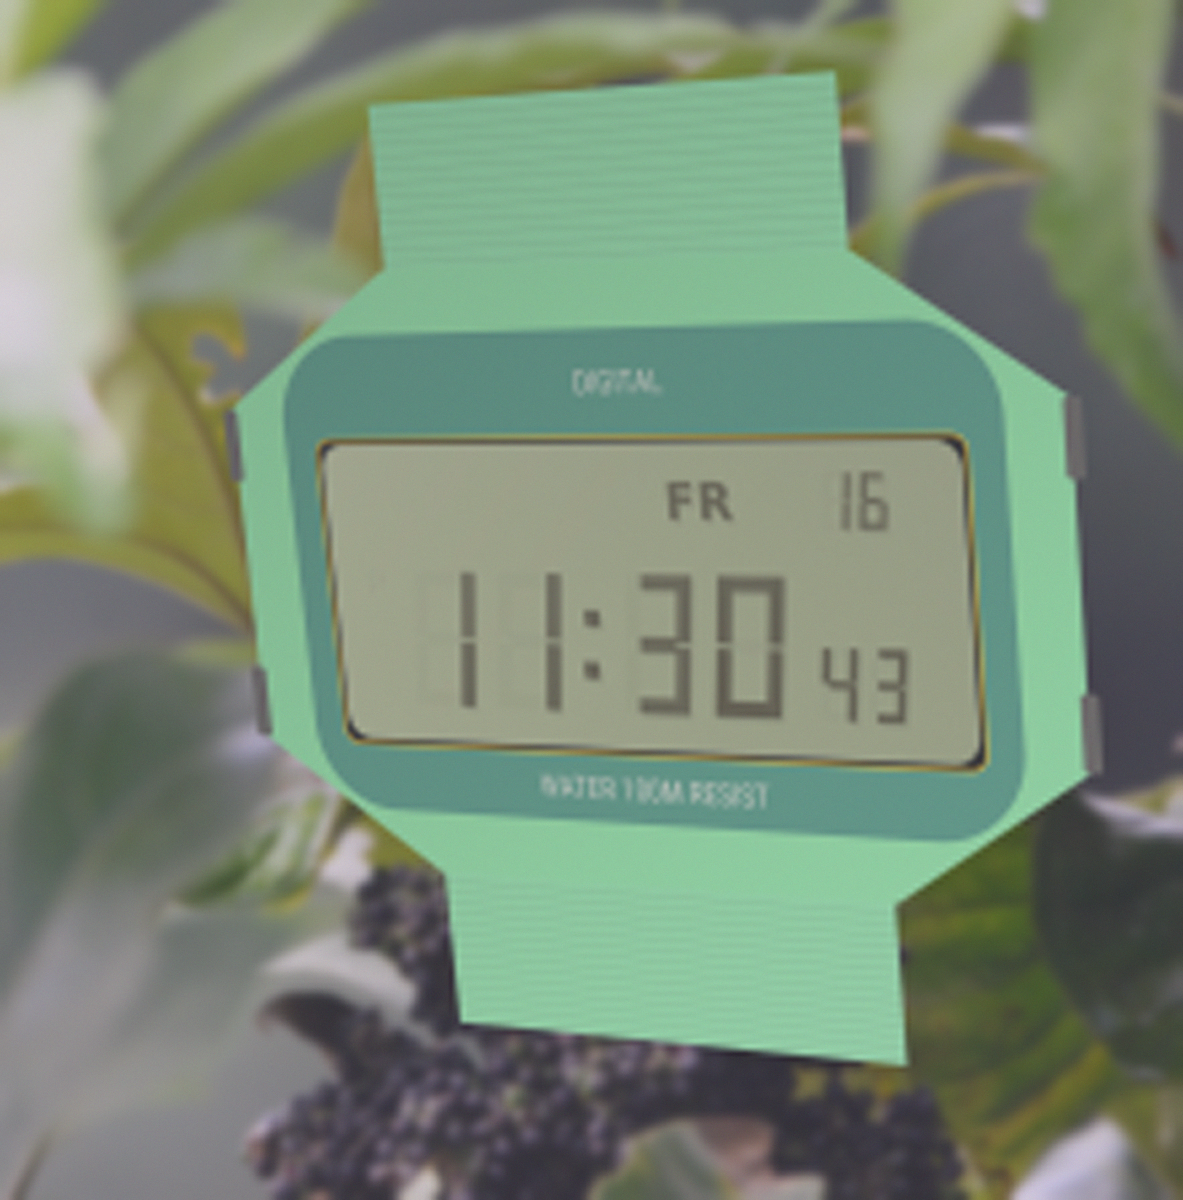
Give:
11h30m43s
